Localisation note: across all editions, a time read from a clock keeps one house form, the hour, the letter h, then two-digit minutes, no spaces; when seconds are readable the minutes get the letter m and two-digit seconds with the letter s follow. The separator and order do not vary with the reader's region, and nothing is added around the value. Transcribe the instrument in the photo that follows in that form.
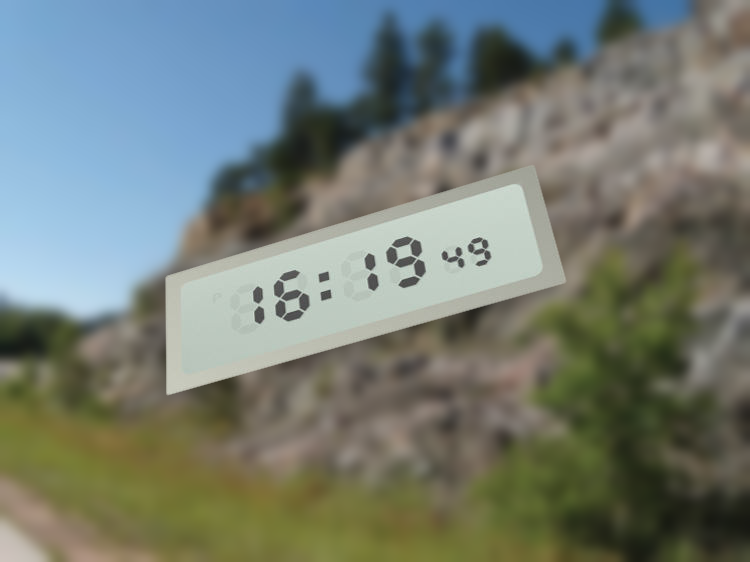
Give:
16h19m49s
